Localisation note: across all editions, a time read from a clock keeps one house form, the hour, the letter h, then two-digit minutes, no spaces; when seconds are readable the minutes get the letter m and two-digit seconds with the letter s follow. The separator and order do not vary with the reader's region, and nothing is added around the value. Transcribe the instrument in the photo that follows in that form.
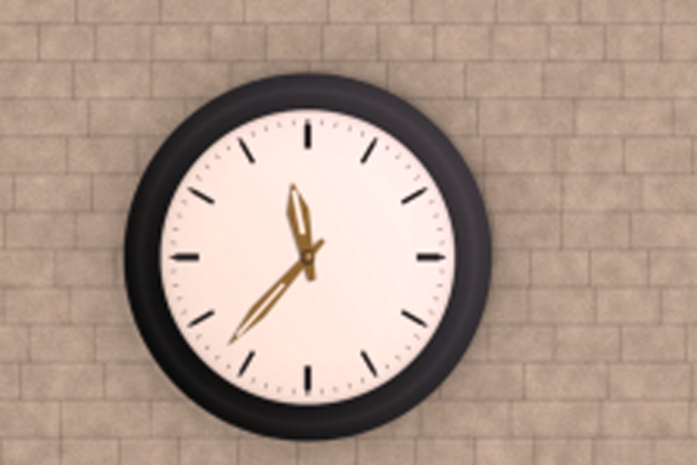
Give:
11h37
